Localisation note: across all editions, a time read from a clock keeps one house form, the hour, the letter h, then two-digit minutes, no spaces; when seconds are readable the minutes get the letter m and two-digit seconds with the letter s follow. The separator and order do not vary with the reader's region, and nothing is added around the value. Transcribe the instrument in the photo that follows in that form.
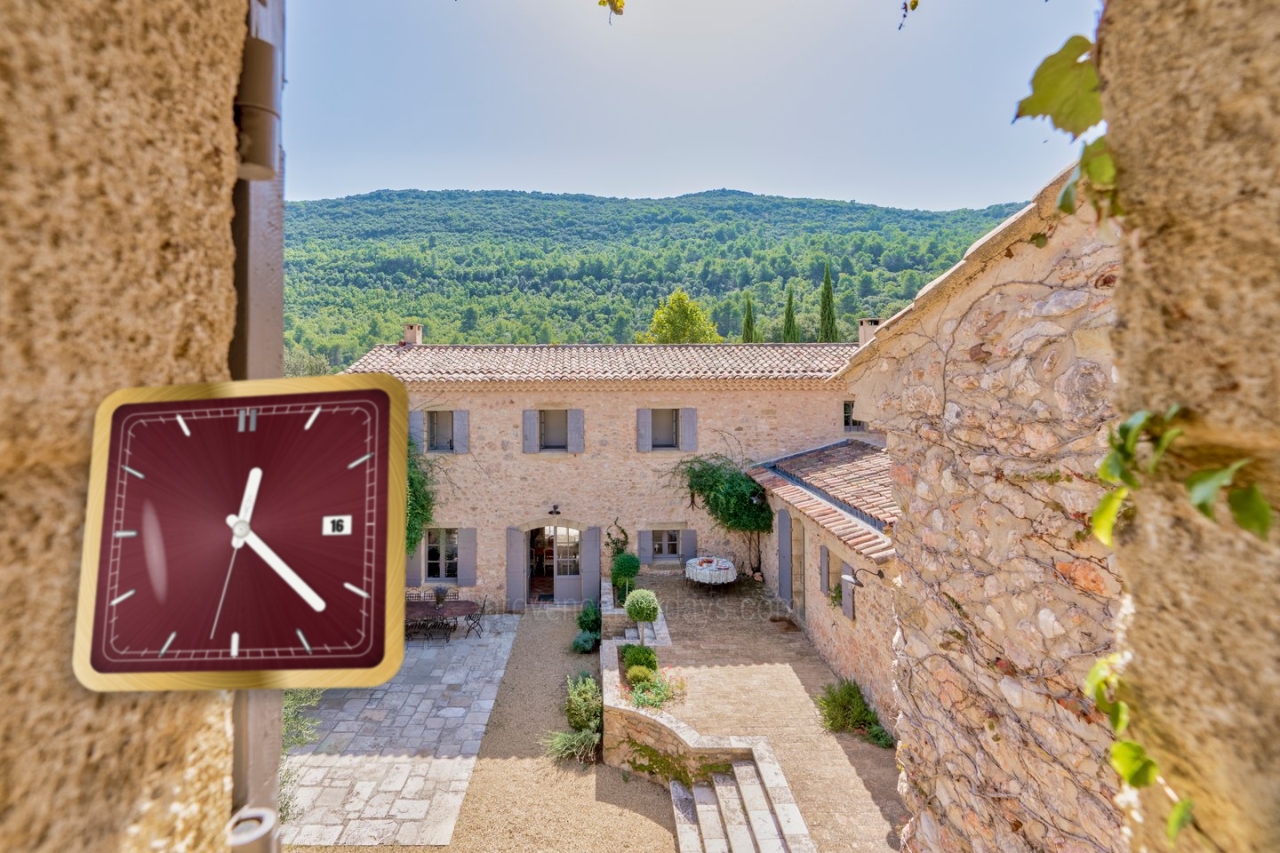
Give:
12h22m32s
